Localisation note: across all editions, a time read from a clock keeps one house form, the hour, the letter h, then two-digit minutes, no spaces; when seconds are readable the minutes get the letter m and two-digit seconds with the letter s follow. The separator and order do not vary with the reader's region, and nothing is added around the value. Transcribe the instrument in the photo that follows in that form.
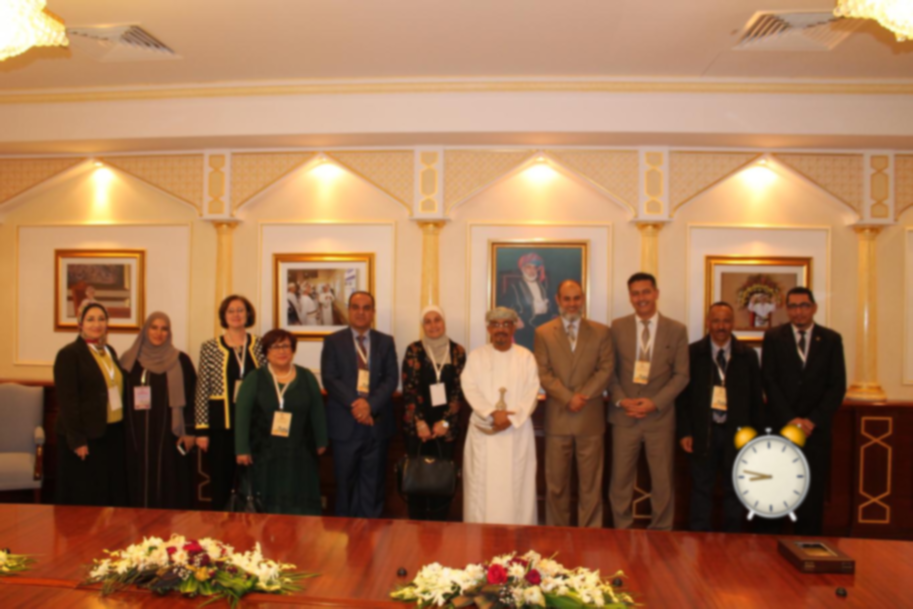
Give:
8h47
